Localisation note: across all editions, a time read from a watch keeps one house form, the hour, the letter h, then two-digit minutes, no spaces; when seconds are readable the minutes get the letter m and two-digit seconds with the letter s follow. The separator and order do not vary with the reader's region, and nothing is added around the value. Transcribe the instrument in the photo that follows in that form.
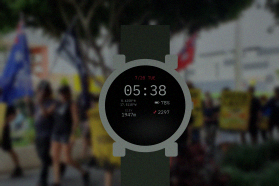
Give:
5h38
